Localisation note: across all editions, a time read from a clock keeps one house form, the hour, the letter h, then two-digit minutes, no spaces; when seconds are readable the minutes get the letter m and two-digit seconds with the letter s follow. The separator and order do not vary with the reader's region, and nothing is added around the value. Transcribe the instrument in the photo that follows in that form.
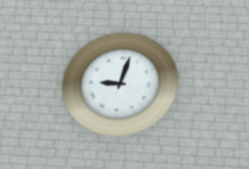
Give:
9h02
